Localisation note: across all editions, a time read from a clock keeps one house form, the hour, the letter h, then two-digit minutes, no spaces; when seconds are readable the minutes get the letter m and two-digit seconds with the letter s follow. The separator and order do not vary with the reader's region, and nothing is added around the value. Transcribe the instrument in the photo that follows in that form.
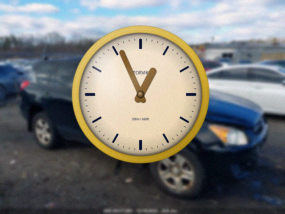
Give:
12h56
